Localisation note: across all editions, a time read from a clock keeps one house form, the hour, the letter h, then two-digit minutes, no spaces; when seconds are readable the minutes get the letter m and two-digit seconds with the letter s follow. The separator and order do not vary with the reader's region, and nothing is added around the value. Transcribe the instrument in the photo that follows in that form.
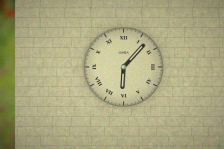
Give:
6h07
